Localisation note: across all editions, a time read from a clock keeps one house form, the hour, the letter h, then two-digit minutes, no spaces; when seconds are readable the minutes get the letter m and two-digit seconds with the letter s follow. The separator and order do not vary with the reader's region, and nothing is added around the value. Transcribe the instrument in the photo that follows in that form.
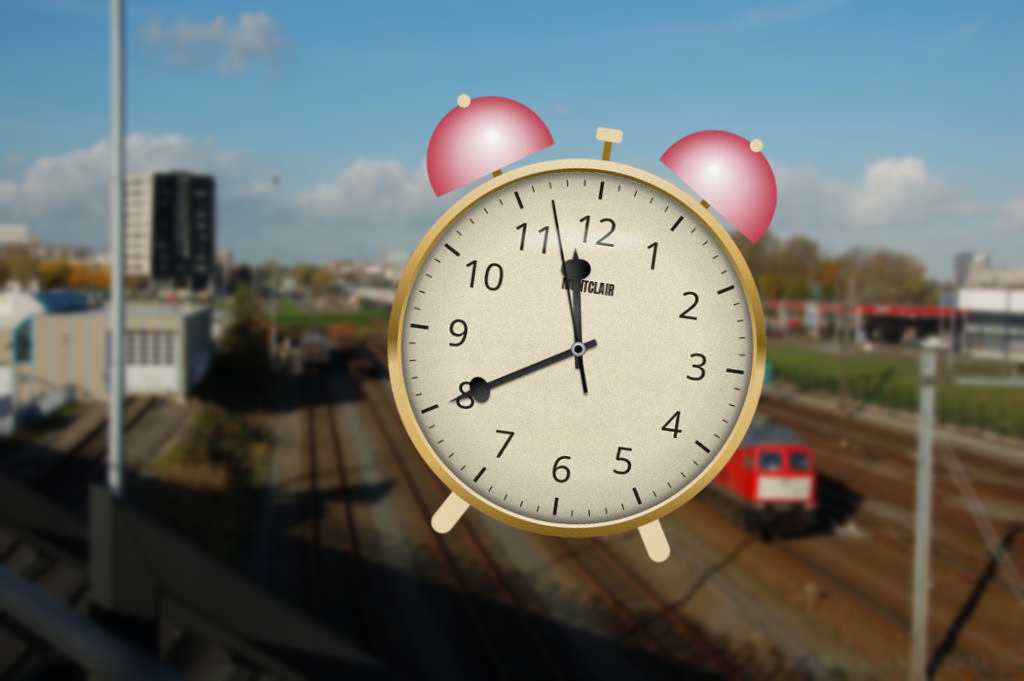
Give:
11h39m57s
